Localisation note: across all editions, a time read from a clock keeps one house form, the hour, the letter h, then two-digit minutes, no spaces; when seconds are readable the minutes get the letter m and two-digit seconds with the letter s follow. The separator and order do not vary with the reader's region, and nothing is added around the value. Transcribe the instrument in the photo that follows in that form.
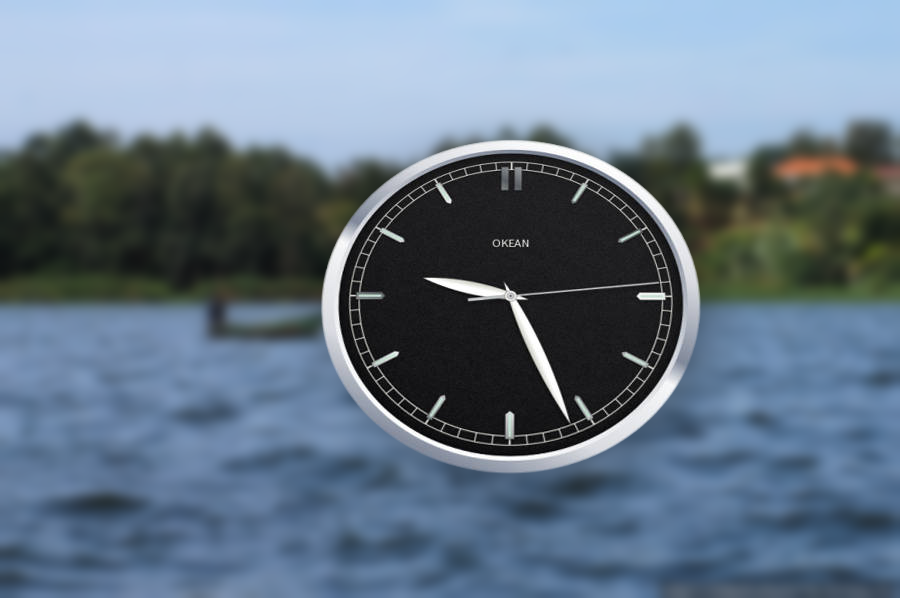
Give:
9h26m14s
